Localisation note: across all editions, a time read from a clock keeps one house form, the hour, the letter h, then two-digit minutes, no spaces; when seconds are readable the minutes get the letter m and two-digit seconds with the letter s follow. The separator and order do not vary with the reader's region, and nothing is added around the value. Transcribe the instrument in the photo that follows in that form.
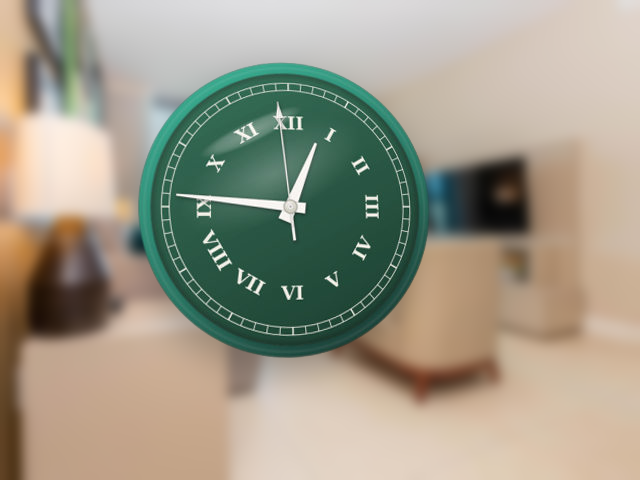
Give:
12h45m59s
